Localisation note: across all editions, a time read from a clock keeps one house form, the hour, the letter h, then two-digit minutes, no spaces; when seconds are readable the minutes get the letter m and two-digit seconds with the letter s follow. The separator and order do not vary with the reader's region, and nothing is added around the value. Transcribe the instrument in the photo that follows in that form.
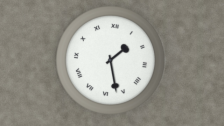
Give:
1h27
